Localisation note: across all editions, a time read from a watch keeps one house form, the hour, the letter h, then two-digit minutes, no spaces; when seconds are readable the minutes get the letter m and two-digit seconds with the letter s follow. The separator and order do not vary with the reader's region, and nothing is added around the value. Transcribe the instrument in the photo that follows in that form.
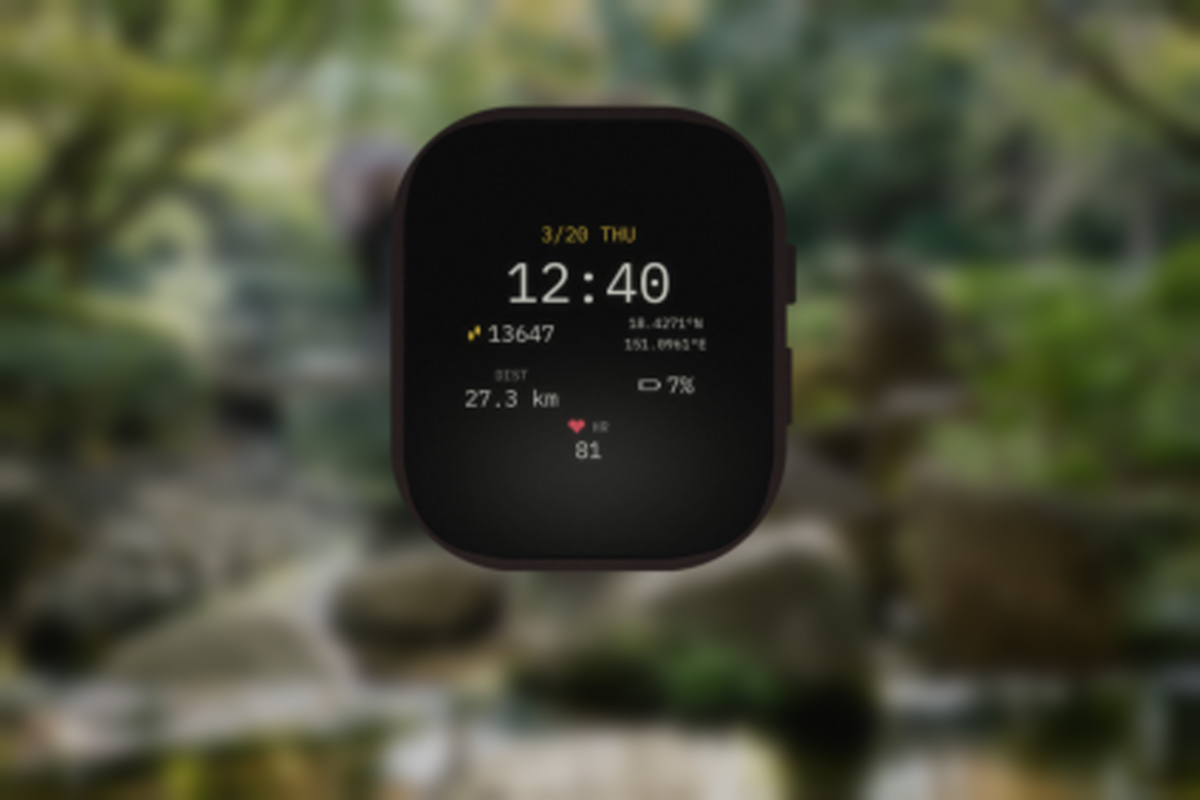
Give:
12h40
